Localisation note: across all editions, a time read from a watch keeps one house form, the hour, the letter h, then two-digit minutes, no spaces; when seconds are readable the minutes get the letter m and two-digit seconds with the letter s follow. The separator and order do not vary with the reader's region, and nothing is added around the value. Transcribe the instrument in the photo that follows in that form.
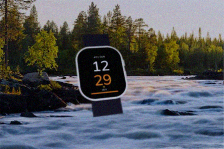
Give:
12h29
